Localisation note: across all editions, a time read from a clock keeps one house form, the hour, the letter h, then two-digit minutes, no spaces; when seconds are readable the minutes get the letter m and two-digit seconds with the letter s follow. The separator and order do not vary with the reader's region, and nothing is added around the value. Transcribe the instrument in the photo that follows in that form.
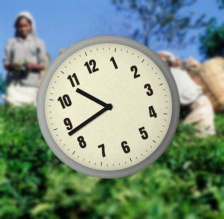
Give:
10h43
